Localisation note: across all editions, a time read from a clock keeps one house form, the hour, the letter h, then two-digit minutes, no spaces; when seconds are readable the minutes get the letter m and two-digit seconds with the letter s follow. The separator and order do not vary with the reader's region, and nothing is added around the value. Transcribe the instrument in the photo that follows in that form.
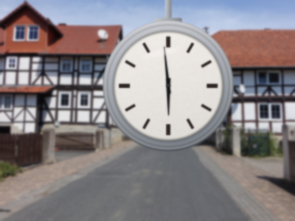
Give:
5h59
